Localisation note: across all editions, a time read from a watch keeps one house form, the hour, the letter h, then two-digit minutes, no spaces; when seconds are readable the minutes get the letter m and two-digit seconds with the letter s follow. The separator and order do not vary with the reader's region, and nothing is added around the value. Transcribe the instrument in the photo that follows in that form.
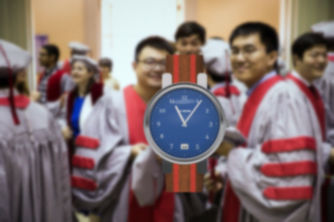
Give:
11h06
